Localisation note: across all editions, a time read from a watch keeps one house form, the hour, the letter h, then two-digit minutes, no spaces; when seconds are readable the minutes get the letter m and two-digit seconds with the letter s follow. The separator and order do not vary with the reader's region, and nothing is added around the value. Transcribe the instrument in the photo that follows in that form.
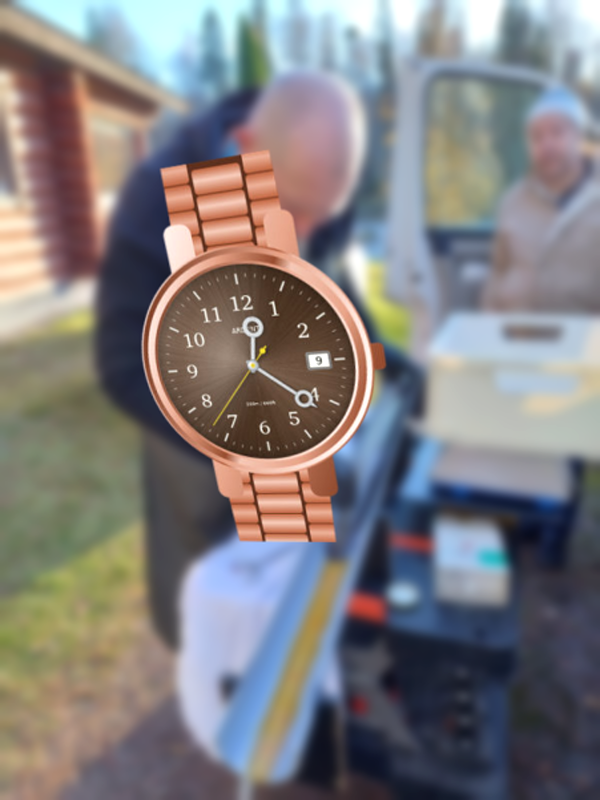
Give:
12h21m37s
